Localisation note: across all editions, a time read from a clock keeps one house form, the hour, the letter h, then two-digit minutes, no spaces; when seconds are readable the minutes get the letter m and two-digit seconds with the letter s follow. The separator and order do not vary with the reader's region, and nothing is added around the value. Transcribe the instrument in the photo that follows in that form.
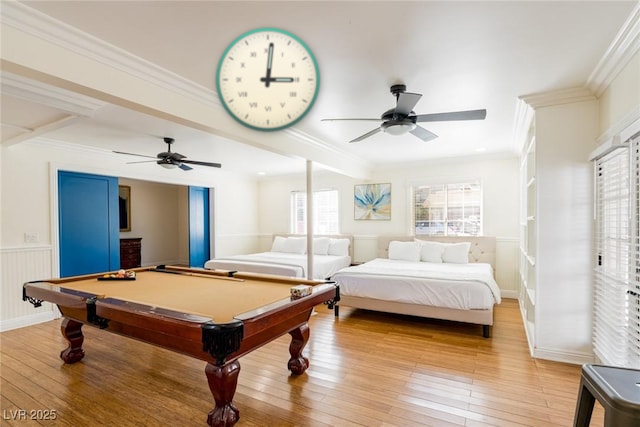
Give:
3h01
